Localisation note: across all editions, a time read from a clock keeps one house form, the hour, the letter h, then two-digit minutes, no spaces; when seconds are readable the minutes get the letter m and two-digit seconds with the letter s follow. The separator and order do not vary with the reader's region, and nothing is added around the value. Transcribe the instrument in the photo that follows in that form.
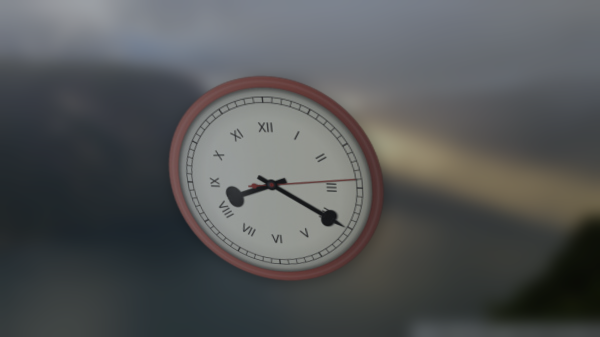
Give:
8h20m14s
